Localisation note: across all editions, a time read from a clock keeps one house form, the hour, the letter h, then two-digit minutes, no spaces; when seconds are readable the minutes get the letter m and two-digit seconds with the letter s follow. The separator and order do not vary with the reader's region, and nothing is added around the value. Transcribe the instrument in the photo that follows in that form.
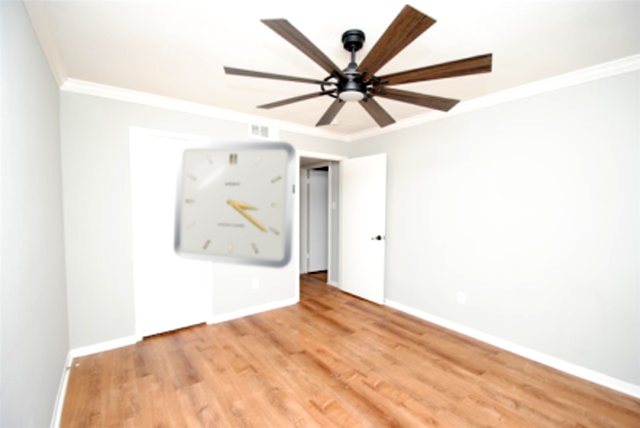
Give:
3h21
